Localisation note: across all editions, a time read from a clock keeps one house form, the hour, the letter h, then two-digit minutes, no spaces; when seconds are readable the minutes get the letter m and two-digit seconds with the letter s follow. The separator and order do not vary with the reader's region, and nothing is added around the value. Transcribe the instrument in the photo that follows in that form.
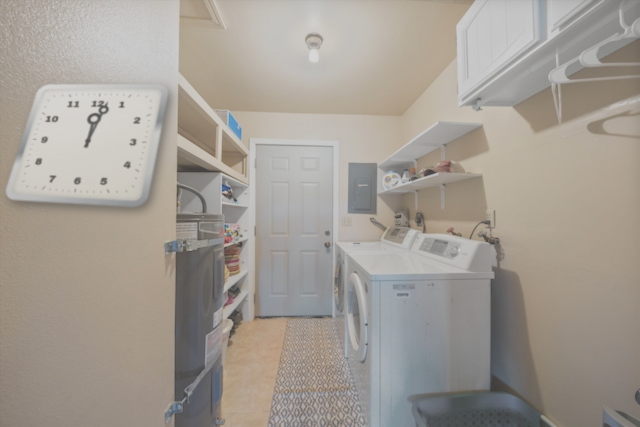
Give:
12h02
